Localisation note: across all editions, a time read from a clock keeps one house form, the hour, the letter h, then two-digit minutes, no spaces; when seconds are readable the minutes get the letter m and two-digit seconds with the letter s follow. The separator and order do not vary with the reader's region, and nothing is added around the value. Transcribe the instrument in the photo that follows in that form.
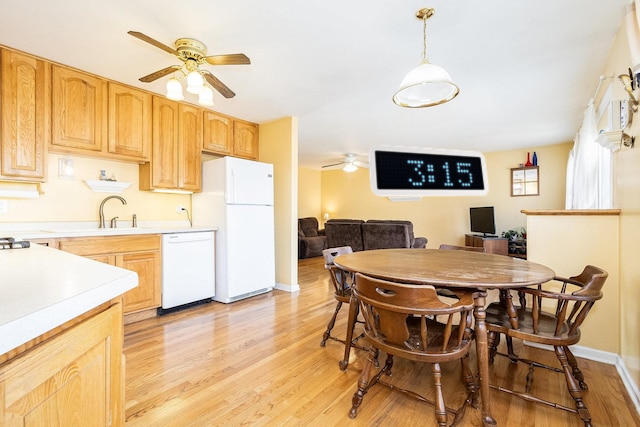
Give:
3h15
